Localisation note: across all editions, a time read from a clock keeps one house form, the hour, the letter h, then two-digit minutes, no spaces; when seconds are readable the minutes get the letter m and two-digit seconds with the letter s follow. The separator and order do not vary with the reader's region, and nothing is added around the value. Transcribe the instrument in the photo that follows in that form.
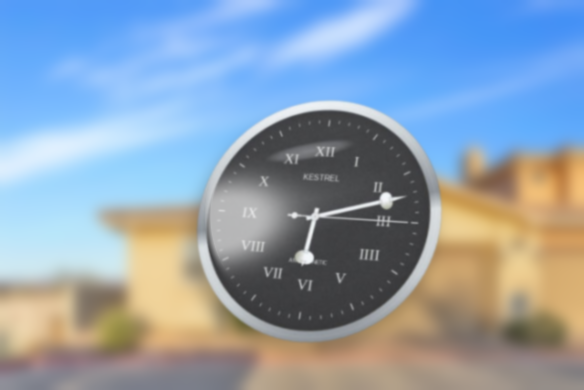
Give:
6h12m15s
